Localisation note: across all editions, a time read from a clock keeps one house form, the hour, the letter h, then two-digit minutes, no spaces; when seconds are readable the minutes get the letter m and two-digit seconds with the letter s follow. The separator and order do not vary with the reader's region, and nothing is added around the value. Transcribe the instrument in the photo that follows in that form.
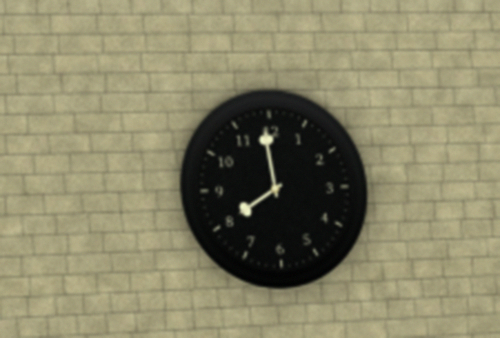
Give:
7h59
